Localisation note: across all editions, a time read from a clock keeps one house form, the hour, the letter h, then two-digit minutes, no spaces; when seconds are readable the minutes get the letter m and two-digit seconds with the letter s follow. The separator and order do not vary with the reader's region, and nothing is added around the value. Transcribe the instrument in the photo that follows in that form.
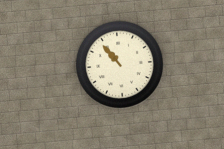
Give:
10h54
